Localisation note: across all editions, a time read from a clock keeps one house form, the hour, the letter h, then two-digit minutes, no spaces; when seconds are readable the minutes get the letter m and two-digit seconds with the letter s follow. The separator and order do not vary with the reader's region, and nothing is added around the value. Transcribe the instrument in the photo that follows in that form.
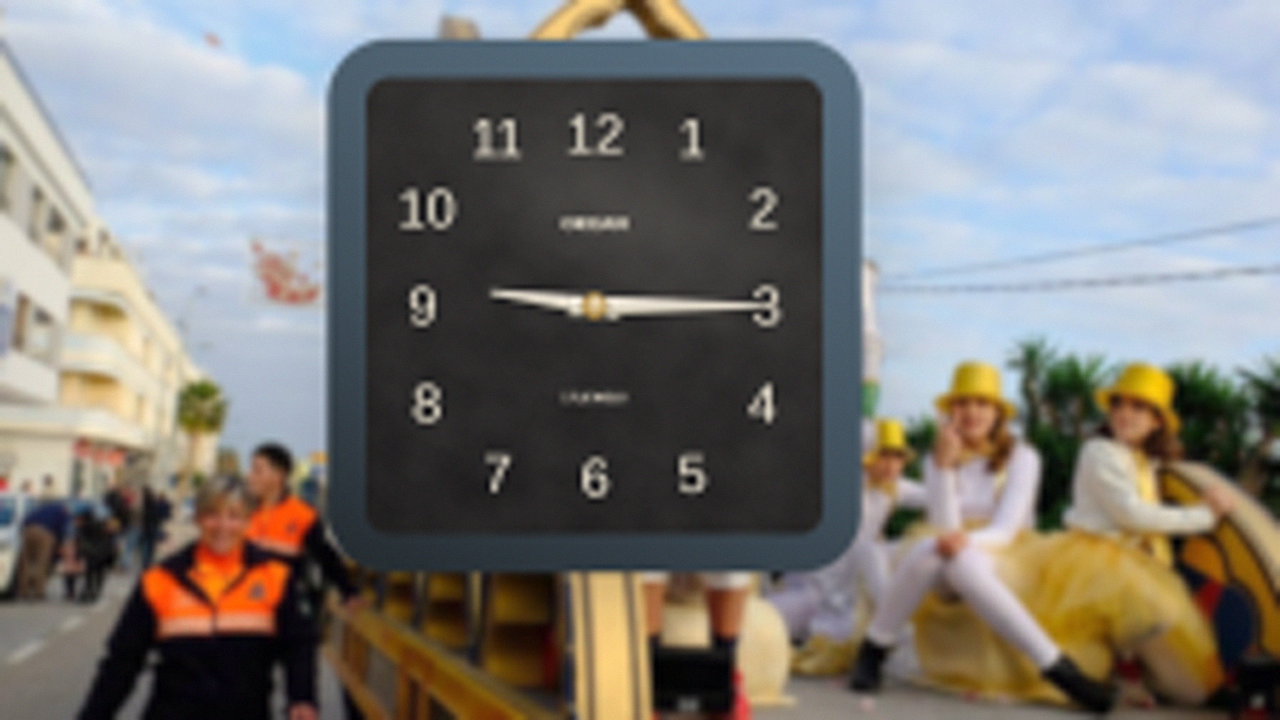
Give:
9h15
